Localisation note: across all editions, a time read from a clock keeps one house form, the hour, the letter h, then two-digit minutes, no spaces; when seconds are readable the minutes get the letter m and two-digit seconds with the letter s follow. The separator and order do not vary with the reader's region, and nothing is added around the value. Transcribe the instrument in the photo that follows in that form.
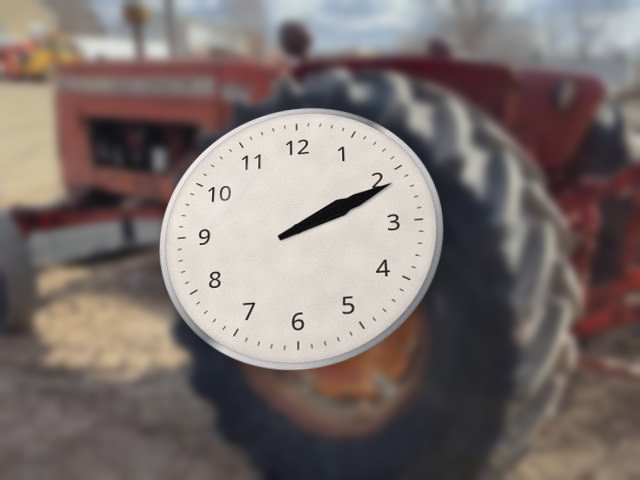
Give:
2h11
